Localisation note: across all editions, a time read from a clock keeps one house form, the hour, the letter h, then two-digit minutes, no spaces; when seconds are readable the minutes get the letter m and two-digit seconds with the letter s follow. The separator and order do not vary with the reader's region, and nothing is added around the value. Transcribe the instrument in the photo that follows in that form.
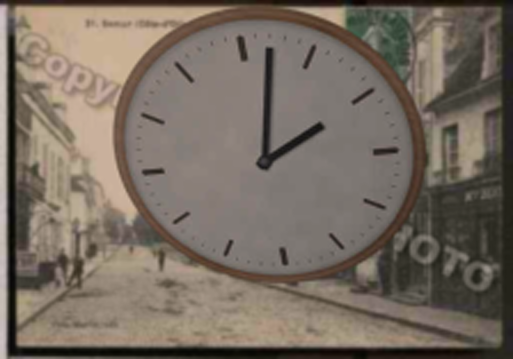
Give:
2h02
